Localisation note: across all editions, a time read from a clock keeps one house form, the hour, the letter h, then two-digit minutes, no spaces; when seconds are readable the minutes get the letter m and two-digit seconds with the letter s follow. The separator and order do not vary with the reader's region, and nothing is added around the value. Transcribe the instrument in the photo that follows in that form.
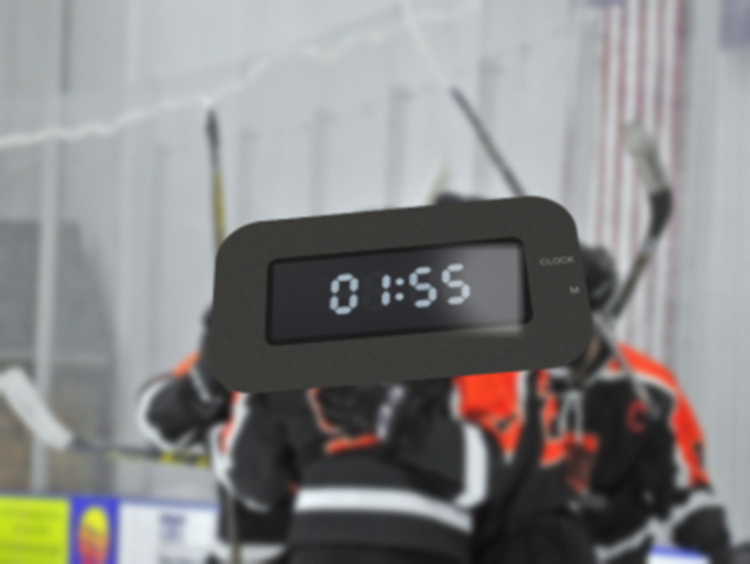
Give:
1h55
